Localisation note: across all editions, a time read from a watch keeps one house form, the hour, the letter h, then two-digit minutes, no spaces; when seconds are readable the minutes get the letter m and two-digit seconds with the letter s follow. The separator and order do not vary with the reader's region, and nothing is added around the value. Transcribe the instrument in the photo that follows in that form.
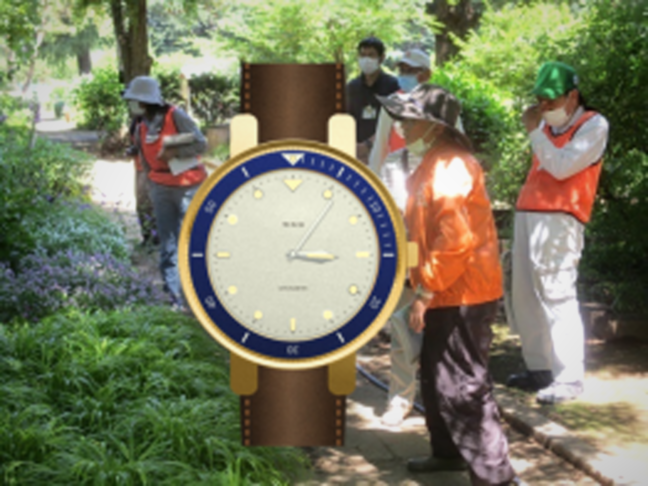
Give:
3h06
